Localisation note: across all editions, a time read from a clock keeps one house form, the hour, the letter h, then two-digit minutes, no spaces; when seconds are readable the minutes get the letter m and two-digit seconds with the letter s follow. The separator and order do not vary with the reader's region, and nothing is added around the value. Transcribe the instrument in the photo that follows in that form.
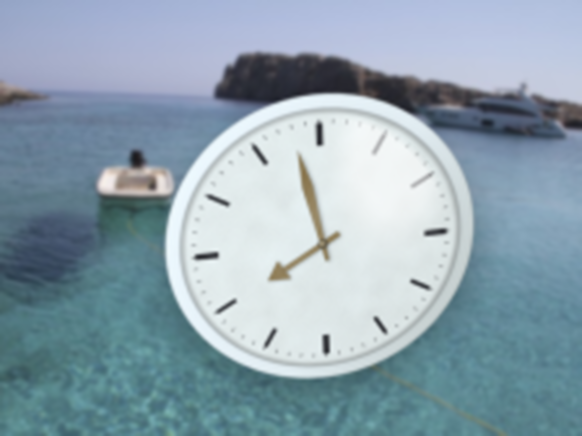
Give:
7h58
